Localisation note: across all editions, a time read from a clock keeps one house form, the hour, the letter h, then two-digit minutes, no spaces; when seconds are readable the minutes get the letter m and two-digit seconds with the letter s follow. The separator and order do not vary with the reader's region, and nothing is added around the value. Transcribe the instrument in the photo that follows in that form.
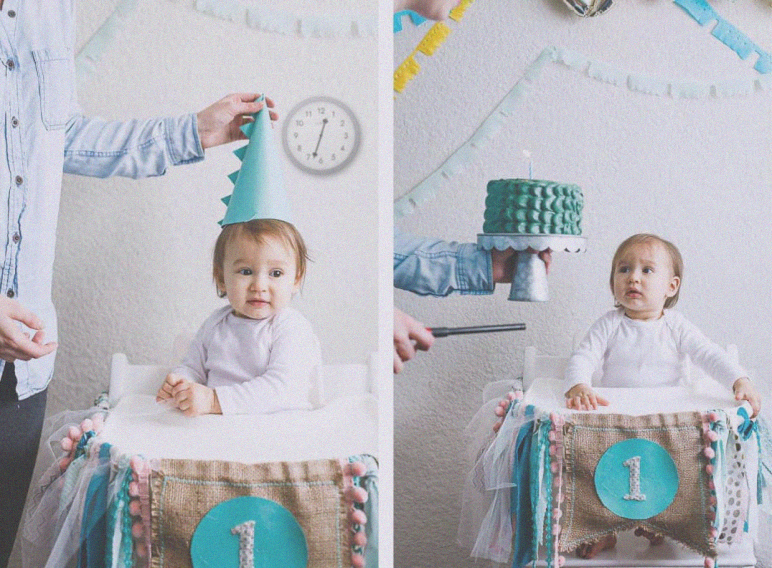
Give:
12h33
